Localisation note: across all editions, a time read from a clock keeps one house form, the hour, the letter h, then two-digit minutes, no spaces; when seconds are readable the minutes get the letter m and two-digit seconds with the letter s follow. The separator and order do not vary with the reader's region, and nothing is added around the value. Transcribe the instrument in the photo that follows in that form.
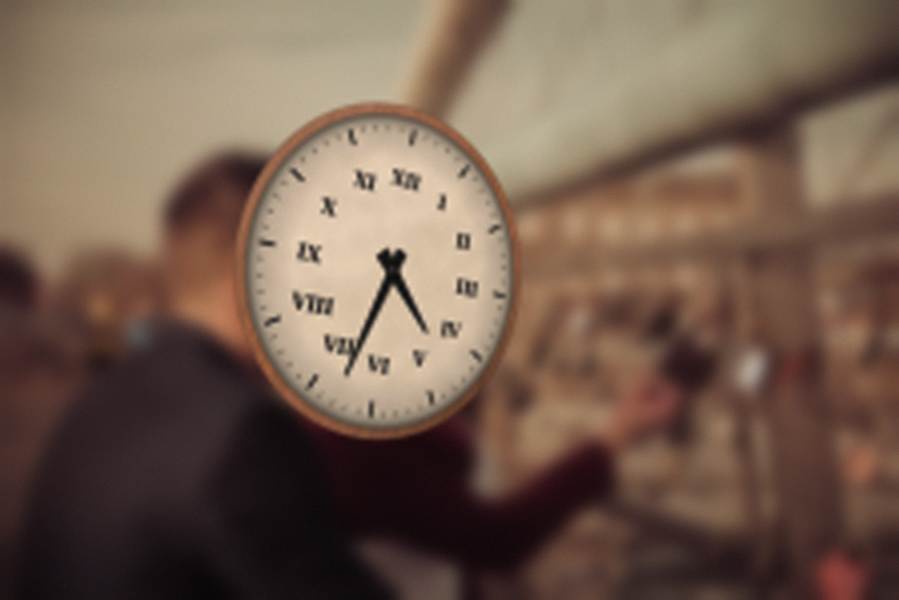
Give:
4h33
